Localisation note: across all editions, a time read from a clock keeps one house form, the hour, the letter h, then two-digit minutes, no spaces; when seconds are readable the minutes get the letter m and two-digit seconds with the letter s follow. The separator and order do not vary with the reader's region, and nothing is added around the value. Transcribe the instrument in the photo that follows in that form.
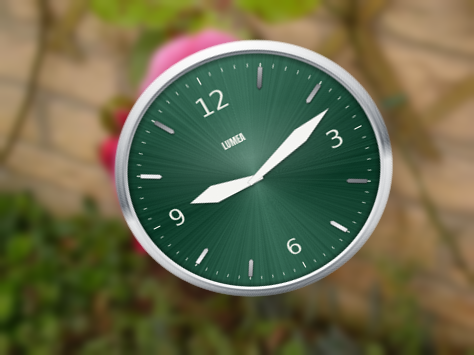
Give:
9h12
